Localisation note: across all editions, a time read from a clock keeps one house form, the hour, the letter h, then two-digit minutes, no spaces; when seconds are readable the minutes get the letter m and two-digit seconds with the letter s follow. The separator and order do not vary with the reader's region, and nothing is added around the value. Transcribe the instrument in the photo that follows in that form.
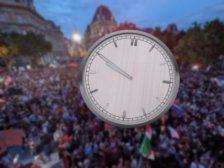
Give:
9h50
